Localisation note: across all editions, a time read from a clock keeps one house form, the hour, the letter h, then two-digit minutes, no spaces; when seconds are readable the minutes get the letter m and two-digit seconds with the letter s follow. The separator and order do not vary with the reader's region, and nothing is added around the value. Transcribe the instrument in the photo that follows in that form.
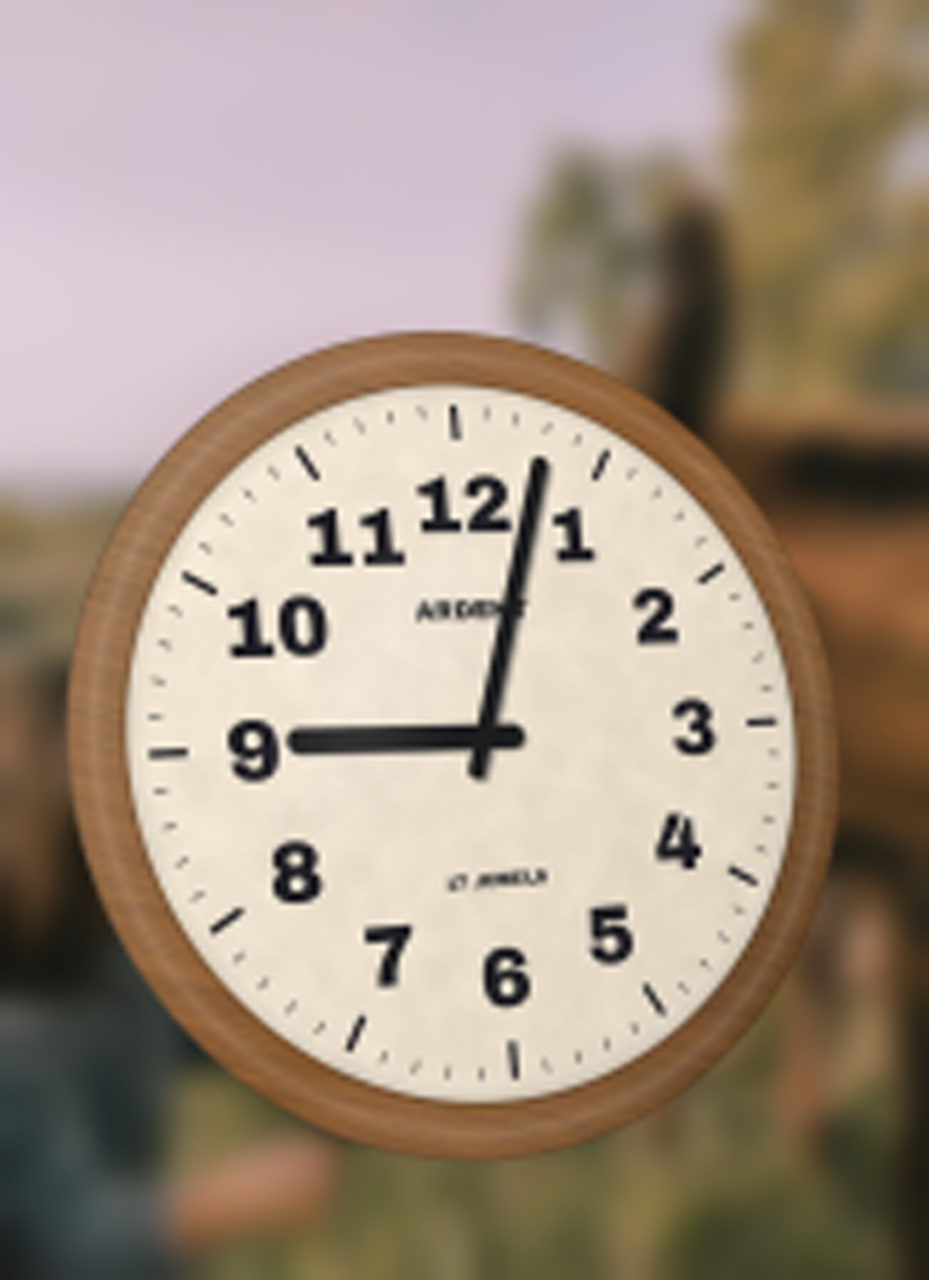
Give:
9h03
